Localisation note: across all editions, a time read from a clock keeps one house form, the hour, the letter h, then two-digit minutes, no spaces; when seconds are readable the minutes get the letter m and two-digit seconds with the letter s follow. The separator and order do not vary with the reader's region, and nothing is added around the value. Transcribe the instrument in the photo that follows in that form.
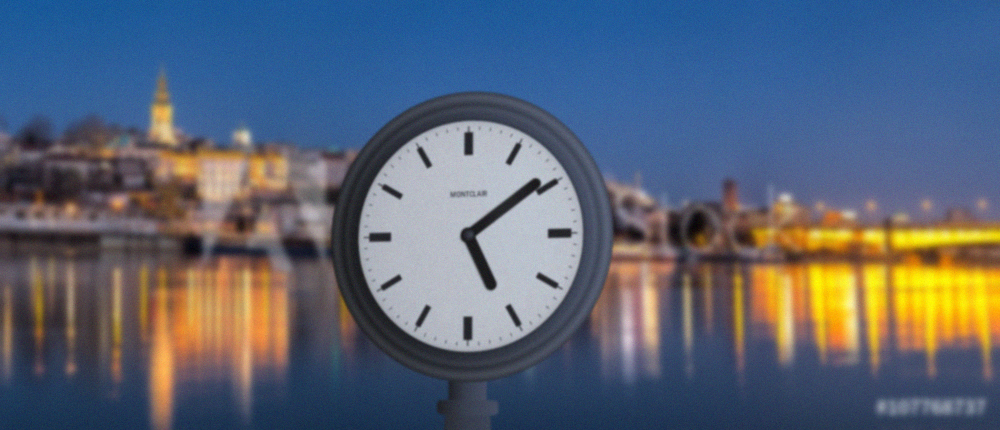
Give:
5h09
